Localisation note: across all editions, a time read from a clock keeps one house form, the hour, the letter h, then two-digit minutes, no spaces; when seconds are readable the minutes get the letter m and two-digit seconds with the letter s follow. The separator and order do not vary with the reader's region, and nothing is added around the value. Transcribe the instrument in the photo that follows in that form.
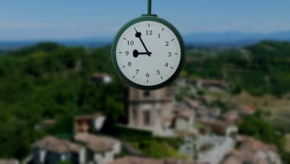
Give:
8h55
